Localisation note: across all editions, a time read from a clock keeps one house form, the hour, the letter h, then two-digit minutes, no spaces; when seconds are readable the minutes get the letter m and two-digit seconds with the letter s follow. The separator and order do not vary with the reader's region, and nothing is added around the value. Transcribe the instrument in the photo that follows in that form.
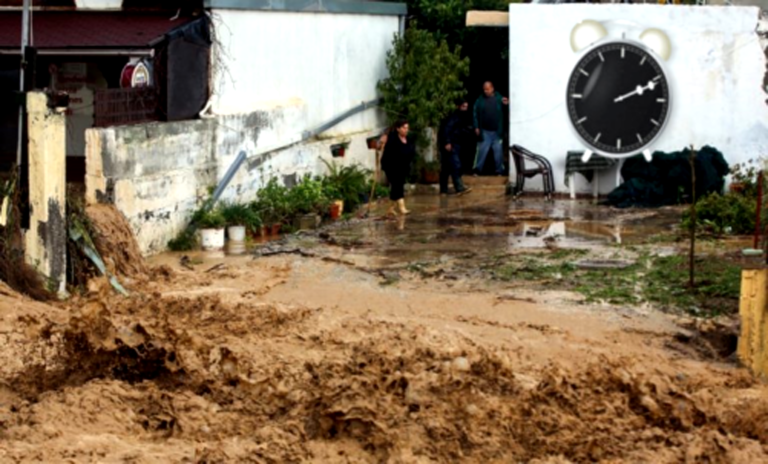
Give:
2h11
